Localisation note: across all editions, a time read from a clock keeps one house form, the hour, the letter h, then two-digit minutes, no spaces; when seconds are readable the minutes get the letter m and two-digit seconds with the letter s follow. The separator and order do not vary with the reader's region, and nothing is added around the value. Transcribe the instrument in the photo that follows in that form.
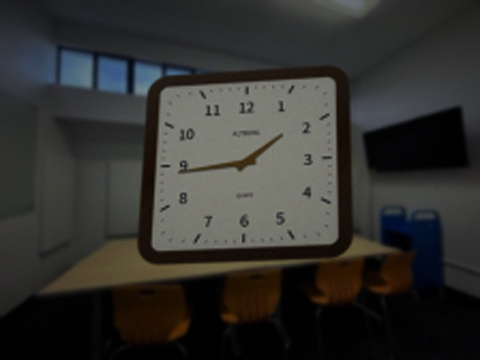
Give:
1h44
